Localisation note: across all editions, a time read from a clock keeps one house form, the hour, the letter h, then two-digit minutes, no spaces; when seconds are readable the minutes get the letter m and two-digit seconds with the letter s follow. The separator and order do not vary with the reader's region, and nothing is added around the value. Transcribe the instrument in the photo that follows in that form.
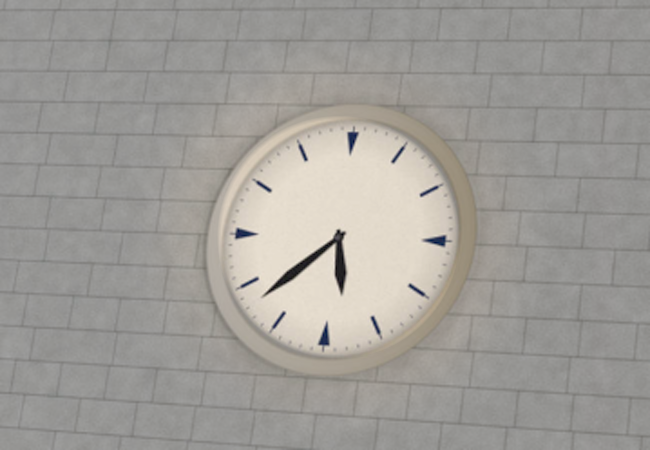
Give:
5h38
